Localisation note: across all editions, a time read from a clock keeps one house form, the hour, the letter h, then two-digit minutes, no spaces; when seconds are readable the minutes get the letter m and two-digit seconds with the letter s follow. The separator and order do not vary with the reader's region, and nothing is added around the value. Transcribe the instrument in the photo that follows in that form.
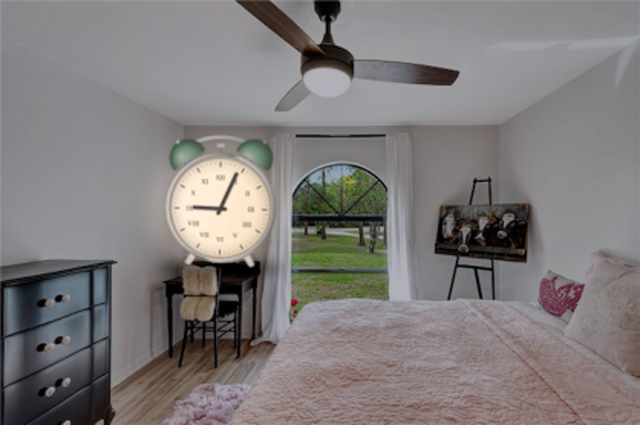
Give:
9h04
